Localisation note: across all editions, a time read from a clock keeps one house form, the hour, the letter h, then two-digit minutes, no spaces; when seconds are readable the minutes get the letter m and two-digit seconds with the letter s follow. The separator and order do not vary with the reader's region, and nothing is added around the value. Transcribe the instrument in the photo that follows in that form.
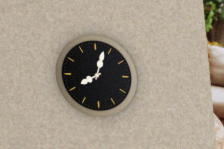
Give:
8h03
